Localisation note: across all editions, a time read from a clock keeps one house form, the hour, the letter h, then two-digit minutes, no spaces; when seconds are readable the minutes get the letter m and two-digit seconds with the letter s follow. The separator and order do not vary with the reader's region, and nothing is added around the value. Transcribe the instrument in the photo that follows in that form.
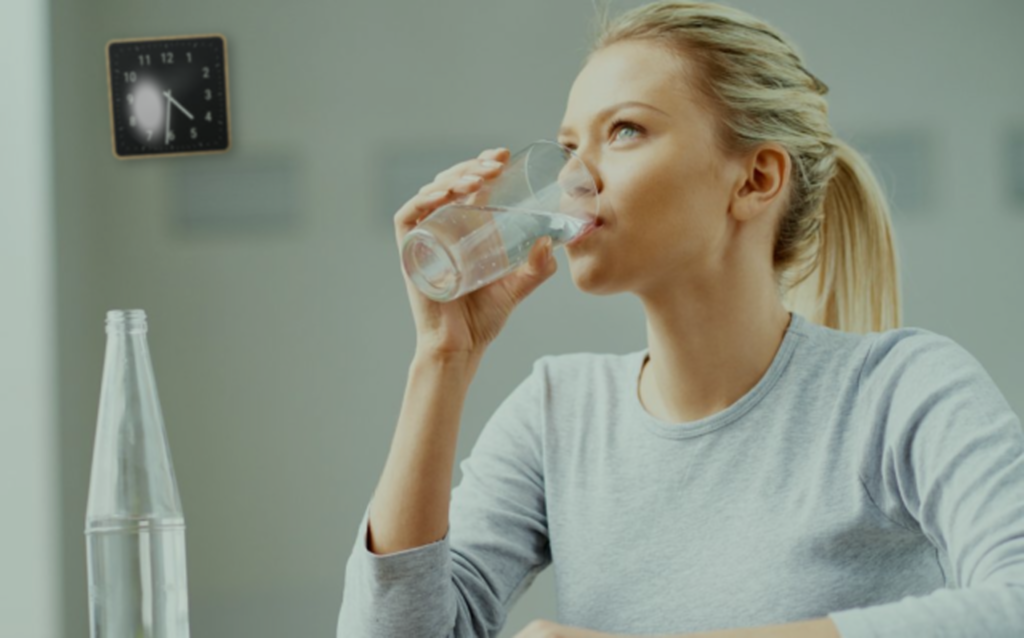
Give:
4h31
